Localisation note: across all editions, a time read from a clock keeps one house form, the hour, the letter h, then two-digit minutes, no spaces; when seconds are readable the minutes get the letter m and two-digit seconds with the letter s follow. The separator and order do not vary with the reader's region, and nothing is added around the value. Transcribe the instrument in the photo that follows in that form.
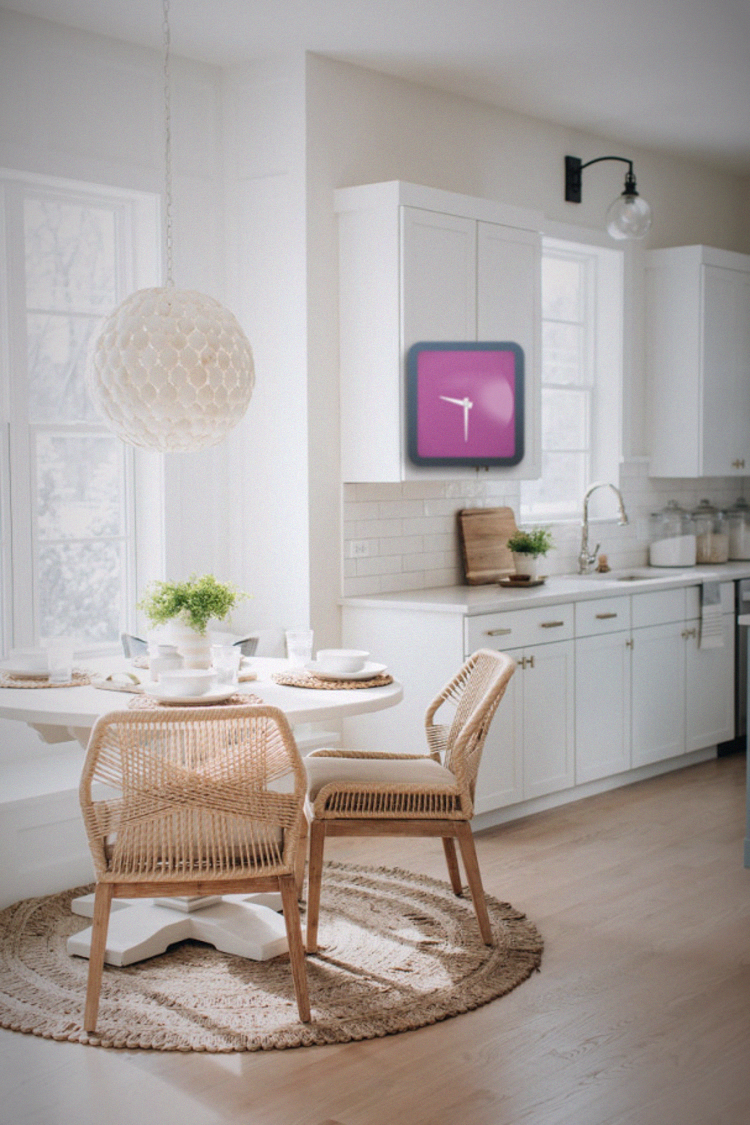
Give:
9h30
